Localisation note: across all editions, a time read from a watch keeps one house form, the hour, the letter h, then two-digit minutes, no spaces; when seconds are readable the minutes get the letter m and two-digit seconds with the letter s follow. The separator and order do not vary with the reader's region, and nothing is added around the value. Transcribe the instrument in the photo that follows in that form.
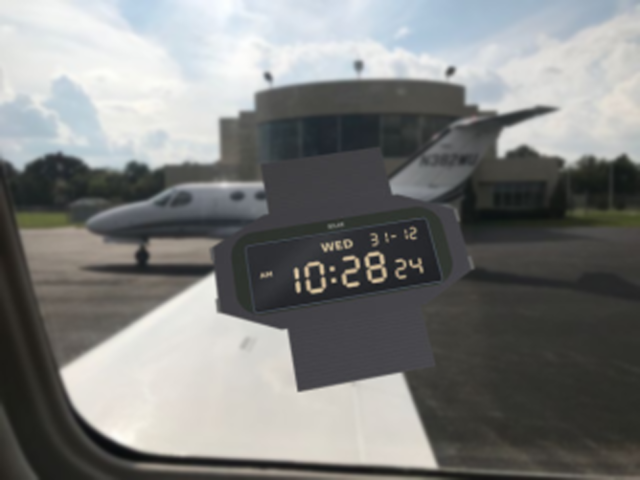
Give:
10h28m24s
